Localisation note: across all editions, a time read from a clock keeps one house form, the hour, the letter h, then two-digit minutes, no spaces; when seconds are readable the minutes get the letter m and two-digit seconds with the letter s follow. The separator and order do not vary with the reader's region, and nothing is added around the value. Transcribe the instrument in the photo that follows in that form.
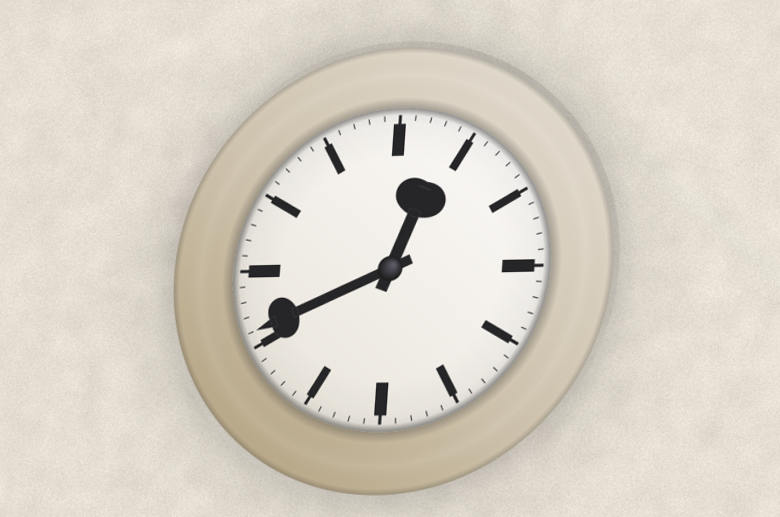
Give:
12h41
